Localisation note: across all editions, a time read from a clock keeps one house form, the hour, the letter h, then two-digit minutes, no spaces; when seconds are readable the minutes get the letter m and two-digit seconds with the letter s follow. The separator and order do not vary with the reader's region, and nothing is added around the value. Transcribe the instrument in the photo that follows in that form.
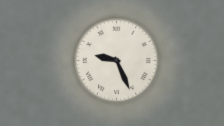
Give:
9h26
